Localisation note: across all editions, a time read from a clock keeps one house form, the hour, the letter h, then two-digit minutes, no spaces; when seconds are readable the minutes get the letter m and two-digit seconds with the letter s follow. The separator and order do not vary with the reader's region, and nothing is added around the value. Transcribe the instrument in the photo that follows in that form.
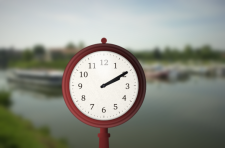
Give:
2h10
